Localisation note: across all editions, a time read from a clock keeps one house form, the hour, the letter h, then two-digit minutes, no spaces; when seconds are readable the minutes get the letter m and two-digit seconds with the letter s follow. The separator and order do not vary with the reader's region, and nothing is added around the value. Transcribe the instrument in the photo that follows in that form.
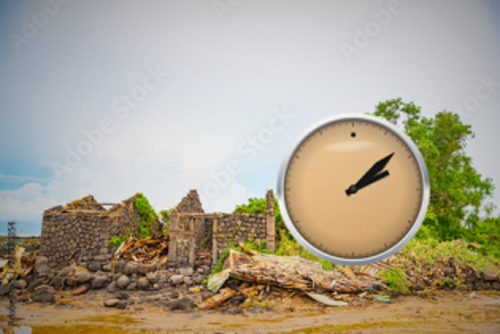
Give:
2h08
